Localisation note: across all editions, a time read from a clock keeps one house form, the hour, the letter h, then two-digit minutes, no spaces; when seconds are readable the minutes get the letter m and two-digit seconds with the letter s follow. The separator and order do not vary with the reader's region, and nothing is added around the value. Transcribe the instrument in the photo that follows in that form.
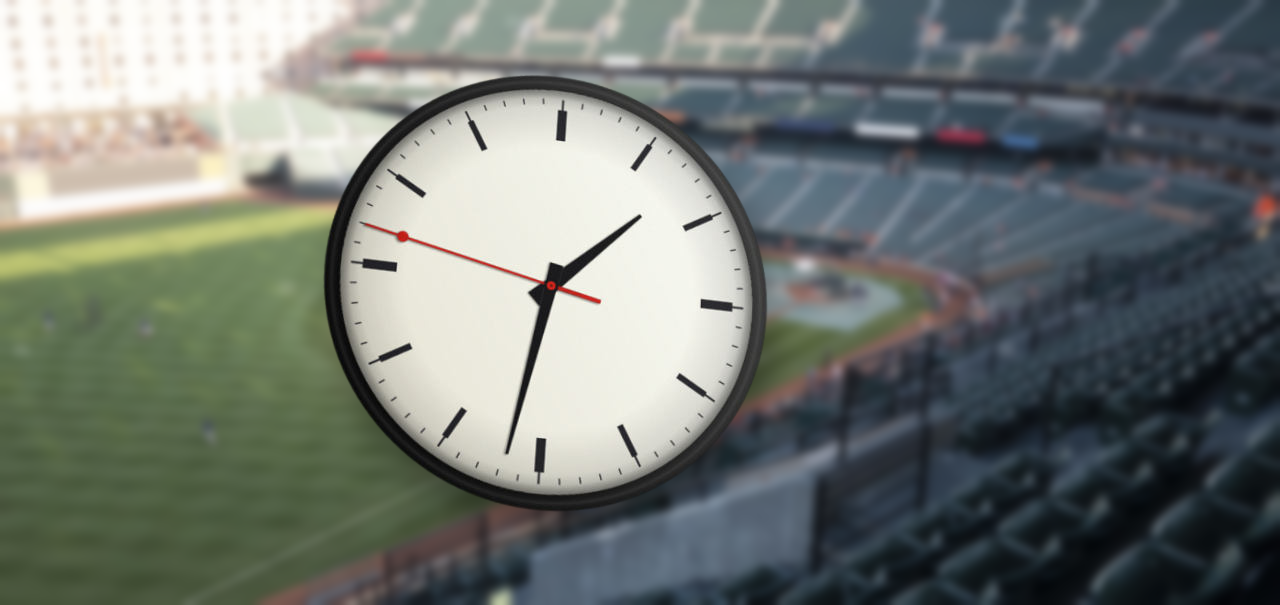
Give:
1h31m47s
